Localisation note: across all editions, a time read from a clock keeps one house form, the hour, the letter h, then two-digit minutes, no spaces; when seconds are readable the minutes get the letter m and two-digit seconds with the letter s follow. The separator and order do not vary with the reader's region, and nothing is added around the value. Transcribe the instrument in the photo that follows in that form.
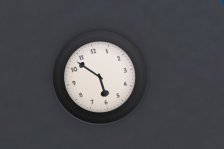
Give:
5h53
